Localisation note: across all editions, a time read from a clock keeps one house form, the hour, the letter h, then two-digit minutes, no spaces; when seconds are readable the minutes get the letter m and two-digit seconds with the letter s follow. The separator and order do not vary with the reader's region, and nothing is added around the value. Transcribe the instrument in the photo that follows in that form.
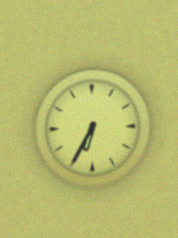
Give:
6h35
